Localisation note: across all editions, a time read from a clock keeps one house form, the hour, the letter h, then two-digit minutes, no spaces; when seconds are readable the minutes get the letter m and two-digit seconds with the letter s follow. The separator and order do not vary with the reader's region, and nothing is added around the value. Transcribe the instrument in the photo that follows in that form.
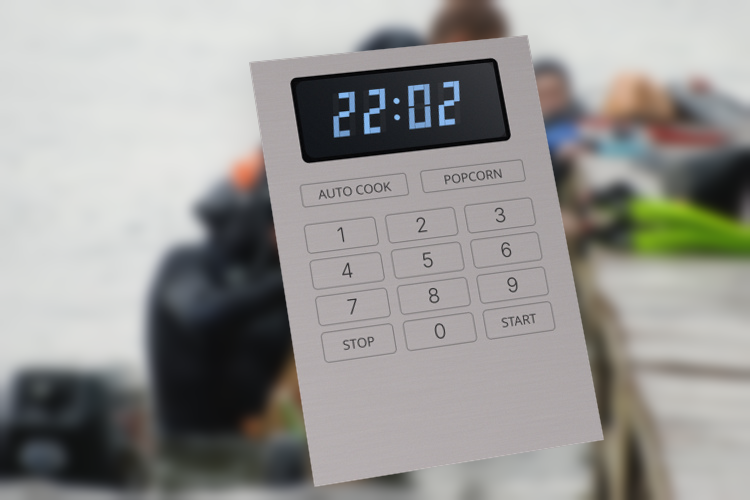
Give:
22h02
